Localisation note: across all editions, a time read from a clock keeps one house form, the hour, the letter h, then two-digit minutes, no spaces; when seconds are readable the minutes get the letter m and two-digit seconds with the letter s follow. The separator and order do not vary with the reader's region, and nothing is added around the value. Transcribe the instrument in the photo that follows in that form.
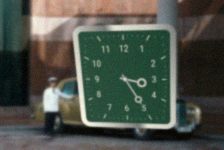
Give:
3h25
